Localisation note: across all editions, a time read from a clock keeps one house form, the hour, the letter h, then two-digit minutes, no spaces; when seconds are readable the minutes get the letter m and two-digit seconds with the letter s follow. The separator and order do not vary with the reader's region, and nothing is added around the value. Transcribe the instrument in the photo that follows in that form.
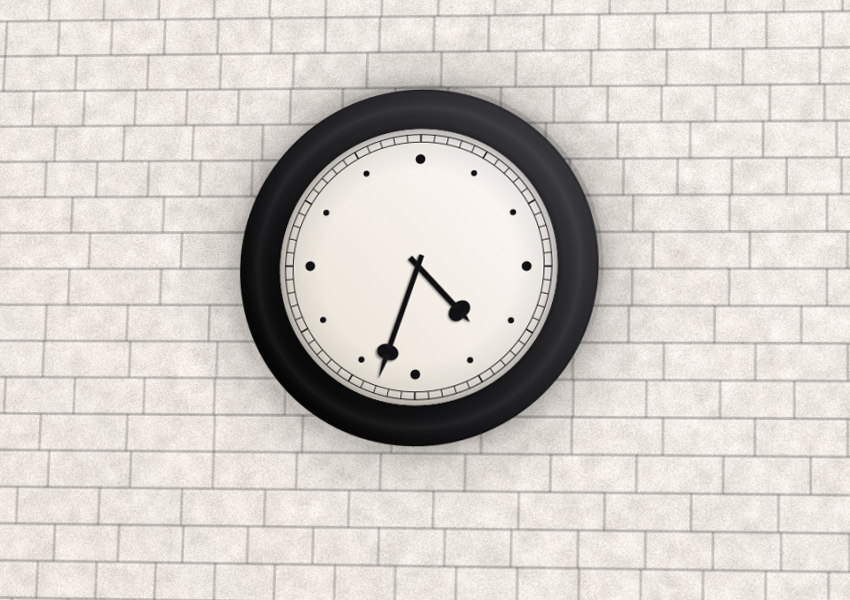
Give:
4h33
